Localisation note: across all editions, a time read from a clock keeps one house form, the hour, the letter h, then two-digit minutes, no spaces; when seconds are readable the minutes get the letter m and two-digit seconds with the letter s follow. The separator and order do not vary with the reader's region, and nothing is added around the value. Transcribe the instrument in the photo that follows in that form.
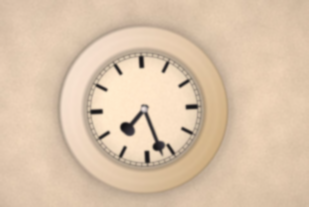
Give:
7h27
